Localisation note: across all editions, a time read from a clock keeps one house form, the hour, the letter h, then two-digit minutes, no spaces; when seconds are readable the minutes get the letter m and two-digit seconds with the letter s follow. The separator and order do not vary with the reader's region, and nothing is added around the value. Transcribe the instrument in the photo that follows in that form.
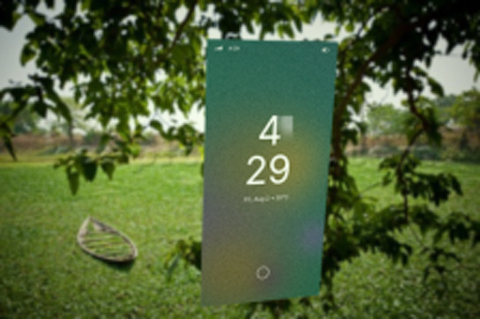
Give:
4h29
